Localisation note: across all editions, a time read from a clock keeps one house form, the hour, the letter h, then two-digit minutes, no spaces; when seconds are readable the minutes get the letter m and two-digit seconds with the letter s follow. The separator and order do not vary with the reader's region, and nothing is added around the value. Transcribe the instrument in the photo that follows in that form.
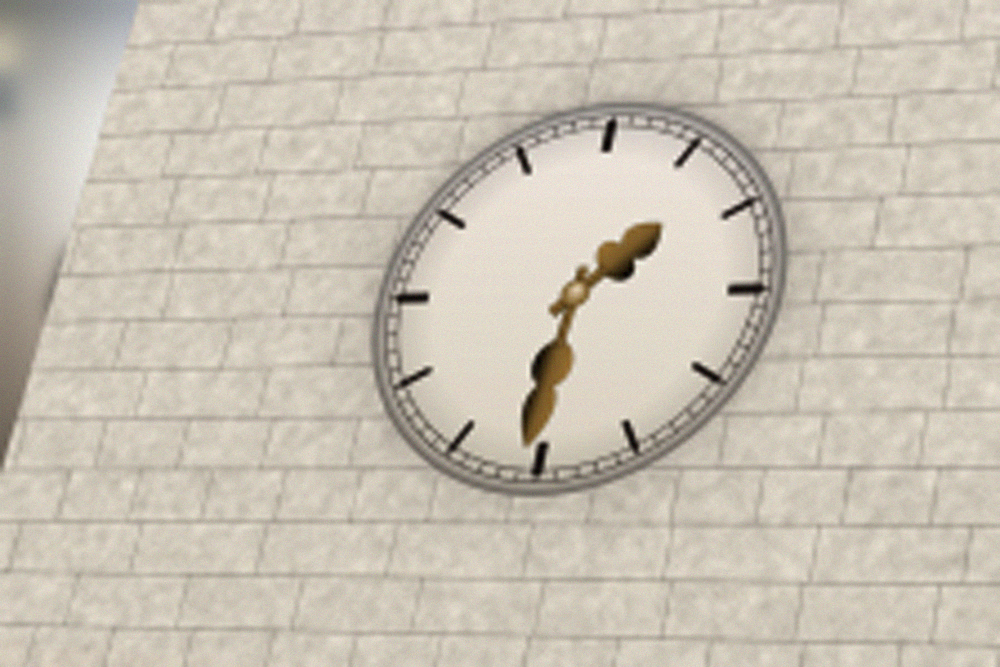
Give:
1h31
